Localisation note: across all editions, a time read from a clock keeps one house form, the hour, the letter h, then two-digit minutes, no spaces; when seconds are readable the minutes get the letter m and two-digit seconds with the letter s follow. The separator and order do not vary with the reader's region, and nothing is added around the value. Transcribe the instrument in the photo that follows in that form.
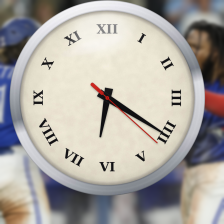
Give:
6h20m22s
